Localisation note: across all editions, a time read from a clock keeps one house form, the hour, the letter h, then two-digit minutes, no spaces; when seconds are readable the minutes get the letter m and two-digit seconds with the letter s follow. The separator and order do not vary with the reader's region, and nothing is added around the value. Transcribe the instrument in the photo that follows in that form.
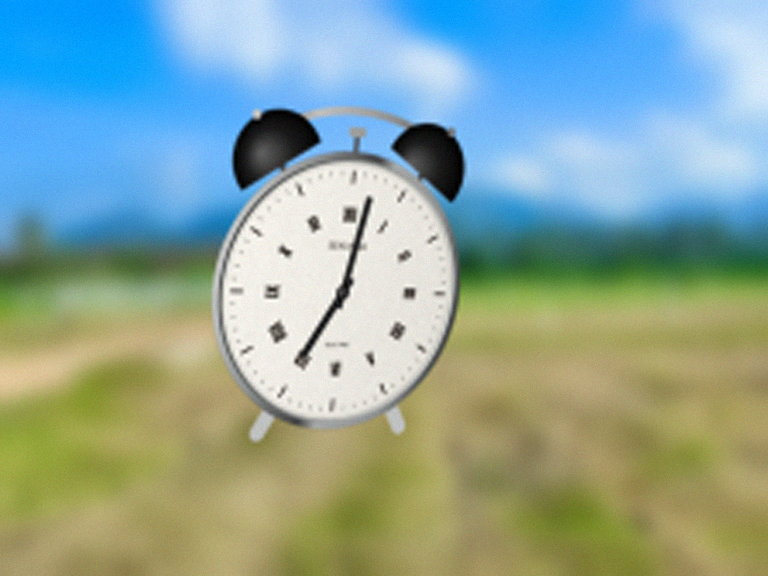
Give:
7h02
